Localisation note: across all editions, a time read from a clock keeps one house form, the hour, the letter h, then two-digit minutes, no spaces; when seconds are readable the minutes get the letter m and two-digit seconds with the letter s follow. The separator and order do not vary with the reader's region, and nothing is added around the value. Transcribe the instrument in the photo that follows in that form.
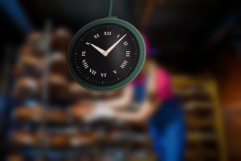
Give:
10h07
